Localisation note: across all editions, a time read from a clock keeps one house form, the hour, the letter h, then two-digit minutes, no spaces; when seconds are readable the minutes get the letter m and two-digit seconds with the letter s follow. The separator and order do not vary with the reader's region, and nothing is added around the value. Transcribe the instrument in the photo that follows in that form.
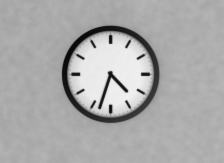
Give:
4h33
